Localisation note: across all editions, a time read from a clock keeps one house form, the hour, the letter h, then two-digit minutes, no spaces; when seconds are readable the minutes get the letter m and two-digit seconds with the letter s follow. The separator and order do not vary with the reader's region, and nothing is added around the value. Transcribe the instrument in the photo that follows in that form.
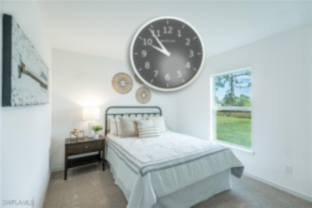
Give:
9h54
